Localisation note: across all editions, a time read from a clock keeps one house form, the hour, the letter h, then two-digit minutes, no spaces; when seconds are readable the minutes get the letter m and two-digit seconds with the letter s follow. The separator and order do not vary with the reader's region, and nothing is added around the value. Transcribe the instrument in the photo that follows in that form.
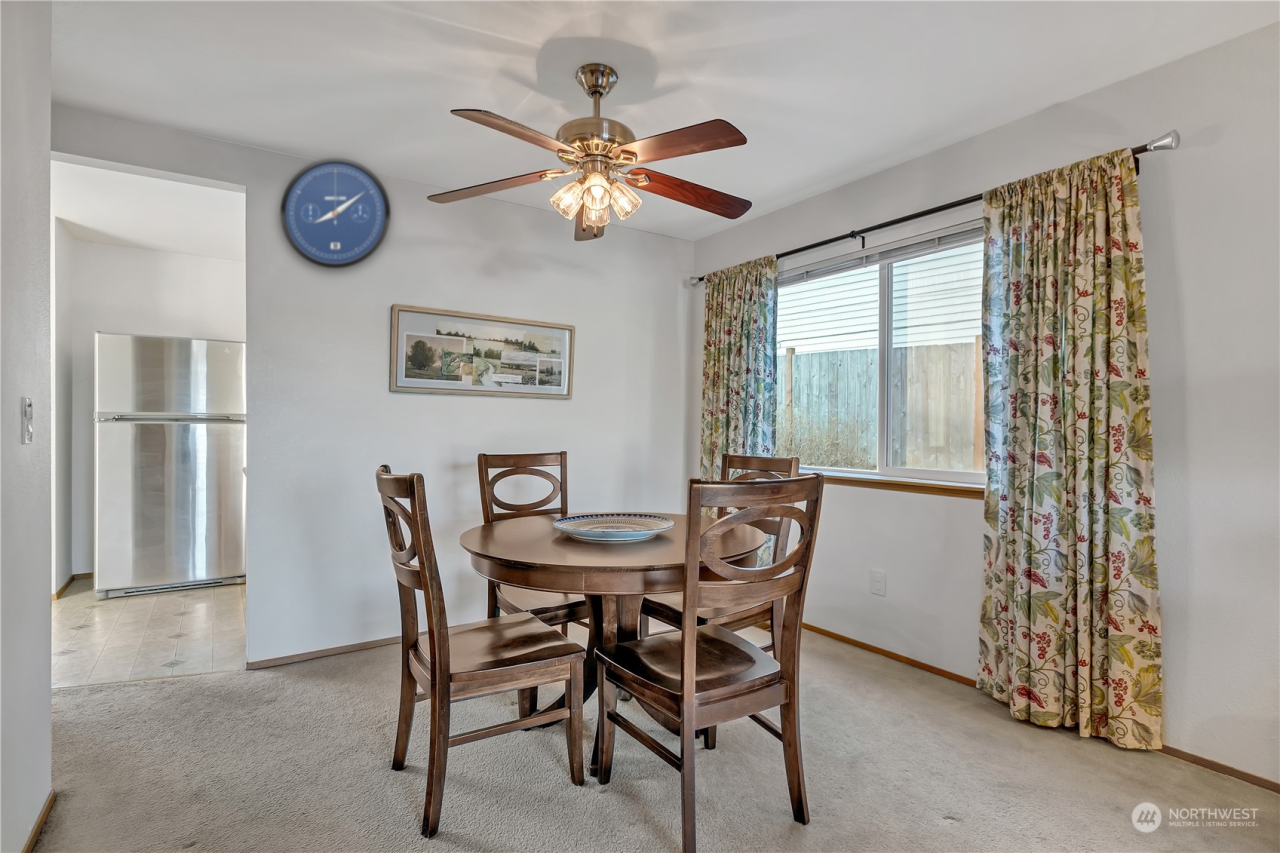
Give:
8h09
